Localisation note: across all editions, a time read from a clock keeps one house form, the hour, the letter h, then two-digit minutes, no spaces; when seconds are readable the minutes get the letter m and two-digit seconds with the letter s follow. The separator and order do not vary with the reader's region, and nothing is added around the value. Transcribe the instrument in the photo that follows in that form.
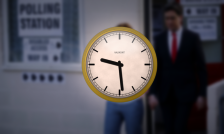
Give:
9h29
